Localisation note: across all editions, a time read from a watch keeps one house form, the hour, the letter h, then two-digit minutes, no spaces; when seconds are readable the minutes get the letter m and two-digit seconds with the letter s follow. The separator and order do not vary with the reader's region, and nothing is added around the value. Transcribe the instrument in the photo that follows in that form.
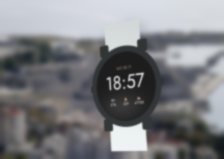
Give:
18h57
